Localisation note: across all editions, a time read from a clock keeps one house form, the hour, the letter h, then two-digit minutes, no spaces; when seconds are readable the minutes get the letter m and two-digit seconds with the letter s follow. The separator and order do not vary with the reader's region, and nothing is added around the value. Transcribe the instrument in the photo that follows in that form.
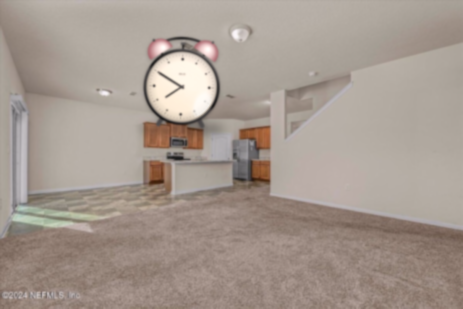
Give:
7h50
